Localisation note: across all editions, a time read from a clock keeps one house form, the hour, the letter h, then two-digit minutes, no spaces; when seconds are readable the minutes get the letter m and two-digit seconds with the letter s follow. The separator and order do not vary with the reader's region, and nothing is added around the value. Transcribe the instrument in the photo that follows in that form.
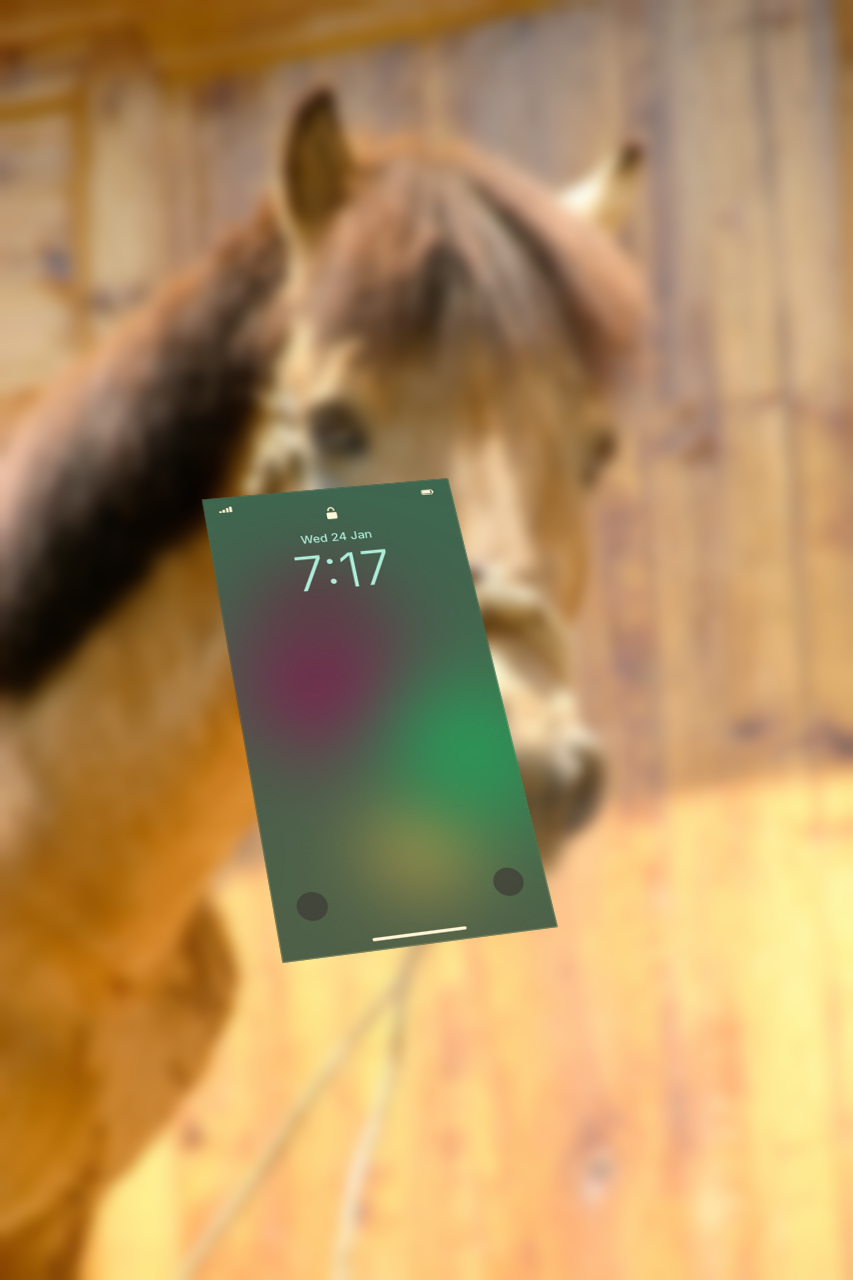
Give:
7h17
